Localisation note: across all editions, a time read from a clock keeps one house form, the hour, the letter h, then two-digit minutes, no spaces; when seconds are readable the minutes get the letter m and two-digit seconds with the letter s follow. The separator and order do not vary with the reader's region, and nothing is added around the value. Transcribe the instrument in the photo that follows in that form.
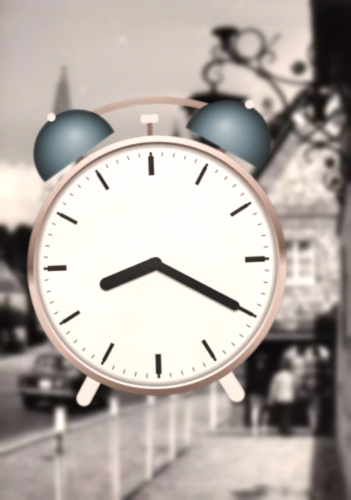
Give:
8h20
